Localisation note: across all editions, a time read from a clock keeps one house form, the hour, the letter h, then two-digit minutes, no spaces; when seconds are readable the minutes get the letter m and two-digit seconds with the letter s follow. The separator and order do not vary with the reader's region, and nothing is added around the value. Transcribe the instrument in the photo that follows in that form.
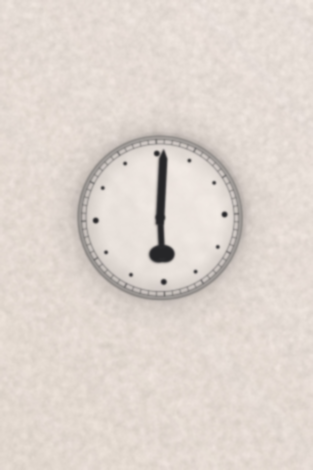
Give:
6h01
